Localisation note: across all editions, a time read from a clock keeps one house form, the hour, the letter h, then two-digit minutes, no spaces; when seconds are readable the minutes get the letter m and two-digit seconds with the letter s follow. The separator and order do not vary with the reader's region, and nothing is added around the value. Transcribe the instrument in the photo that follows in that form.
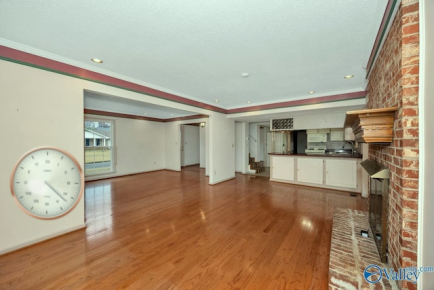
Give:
4h22
